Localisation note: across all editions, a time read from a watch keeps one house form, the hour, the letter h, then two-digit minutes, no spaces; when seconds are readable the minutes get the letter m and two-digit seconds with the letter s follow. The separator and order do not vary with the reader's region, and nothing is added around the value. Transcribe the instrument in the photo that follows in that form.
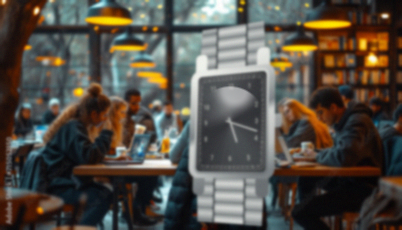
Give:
5h18
